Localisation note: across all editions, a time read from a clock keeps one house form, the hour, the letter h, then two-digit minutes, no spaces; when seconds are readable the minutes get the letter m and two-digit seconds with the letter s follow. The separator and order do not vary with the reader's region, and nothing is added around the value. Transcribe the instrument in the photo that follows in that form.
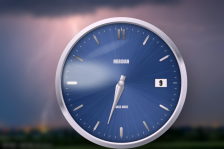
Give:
6h33
